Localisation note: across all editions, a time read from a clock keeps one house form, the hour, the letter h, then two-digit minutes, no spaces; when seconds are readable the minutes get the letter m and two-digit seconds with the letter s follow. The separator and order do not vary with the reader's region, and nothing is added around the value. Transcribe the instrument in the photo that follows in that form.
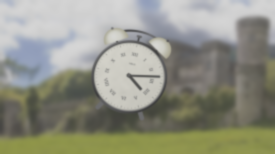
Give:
4h13
